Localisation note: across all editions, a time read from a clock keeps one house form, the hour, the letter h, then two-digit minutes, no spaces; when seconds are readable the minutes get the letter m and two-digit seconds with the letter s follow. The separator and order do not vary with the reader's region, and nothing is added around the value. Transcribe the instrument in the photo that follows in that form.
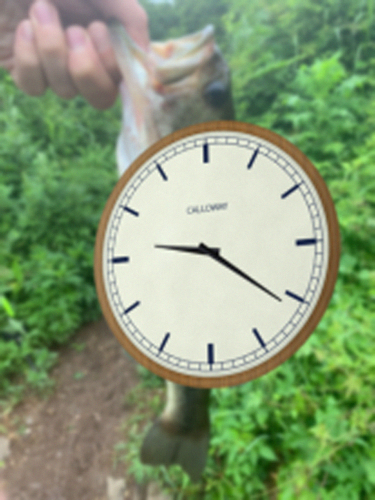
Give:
9h21
